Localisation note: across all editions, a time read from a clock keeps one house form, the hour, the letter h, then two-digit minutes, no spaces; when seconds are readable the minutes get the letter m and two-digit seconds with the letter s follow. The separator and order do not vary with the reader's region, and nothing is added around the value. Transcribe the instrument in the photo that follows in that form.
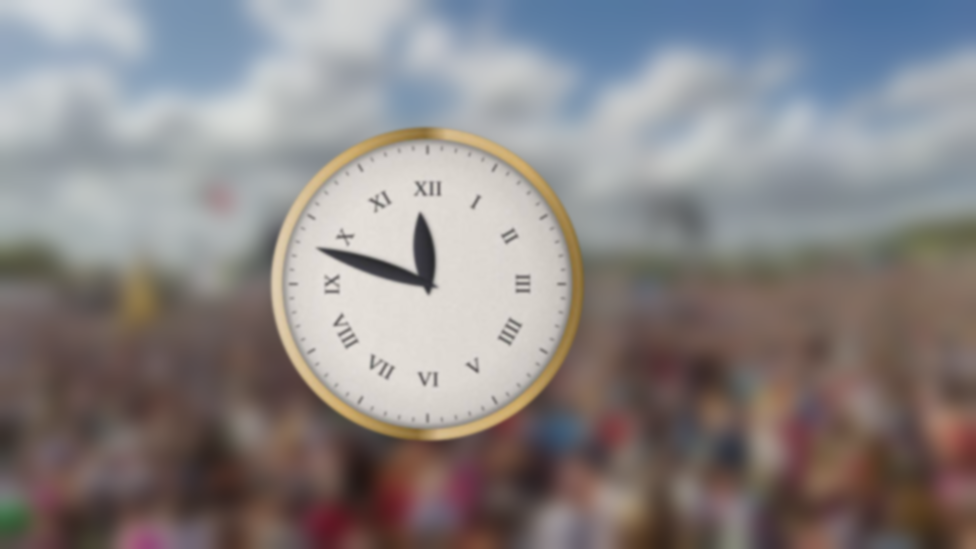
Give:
11h48
